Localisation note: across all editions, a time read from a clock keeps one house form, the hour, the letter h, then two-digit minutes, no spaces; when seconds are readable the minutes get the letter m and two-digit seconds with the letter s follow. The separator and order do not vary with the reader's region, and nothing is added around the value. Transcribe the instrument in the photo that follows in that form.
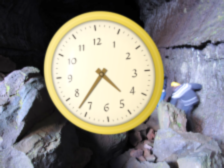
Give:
4h37
